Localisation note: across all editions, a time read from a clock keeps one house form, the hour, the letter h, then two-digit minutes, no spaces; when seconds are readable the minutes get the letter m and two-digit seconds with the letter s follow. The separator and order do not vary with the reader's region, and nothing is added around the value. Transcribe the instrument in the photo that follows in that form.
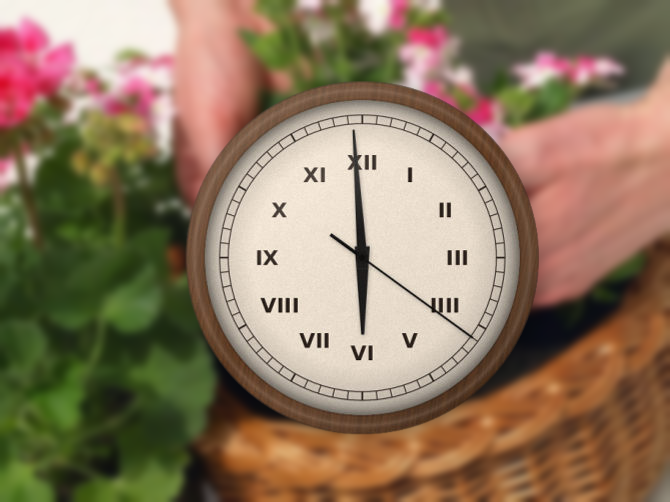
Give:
5h59m21s
